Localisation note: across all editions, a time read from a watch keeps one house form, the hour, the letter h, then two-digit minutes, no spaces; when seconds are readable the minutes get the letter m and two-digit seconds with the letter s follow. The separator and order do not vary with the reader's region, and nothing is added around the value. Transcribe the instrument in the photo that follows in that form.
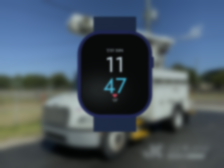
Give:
11h47
